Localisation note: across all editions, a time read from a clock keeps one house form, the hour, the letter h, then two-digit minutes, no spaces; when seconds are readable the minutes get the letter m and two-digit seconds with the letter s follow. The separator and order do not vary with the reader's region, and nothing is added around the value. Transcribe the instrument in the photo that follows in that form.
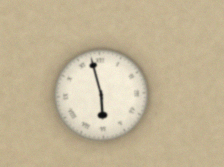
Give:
5h58
